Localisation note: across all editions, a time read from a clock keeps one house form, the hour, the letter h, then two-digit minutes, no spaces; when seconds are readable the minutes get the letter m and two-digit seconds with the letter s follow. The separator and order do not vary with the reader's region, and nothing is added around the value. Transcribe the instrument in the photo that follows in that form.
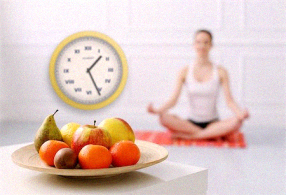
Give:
1h26
